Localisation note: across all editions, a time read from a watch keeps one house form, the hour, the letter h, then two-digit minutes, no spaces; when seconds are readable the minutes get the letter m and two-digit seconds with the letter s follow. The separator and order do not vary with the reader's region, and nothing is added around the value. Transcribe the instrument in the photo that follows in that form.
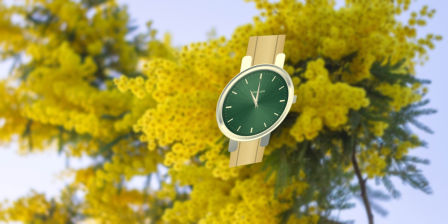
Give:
11h00
